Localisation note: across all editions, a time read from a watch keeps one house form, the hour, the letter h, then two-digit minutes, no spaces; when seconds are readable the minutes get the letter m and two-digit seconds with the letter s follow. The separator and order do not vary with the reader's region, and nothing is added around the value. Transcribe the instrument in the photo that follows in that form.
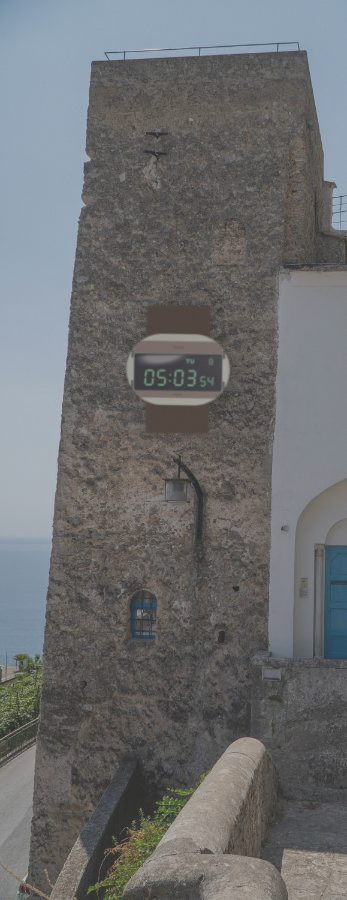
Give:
5h03m54s
